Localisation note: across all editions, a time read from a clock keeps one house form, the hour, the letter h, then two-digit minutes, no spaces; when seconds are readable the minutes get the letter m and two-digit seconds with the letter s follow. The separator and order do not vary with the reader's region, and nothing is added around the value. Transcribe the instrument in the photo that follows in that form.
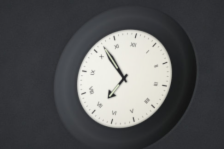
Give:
6h52
